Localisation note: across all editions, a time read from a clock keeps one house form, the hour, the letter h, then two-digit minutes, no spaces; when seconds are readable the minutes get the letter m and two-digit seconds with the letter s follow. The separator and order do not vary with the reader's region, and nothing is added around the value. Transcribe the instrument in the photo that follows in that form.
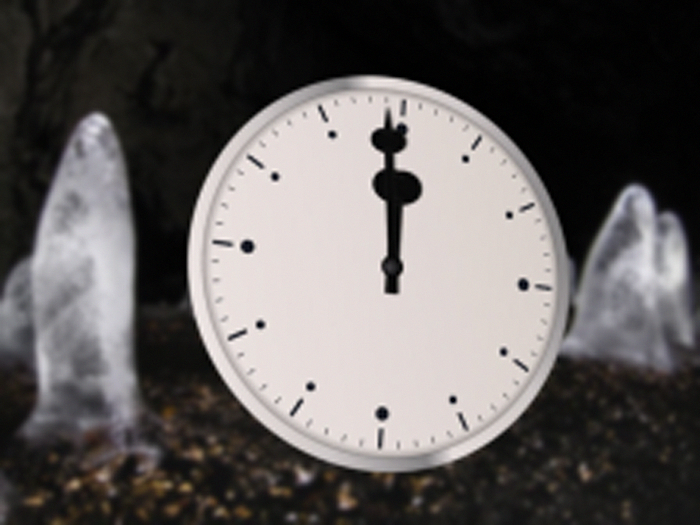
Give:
11h59
